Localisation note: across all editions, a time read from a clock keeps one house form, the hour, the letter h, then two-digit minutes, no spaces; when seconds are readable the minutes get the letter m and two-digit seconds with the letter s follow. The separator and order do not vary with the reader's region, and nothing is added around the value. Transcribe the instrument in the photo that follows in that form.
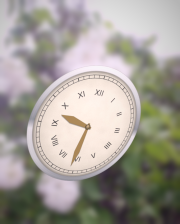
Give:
9h31
